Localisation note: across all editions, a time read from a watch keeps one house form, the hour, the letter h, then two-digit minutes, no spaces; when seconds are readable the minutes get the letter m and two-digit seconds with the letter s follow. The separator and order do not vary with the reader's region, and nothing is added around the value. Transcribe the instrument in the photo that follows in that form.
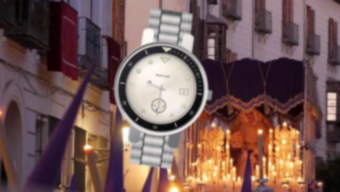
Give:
9h30
